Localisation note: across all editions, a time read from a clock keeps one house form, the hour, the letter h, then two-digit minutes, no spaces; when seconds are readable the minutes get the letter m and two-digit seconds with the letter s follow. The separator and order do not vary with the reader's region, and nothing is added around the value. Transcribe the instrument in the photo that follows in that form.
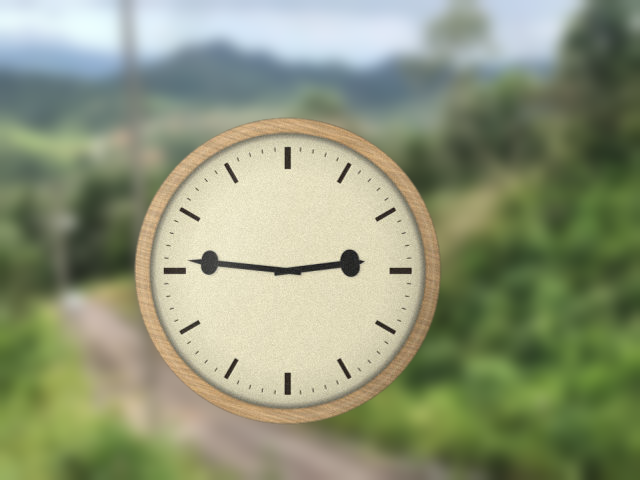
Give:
2h46
